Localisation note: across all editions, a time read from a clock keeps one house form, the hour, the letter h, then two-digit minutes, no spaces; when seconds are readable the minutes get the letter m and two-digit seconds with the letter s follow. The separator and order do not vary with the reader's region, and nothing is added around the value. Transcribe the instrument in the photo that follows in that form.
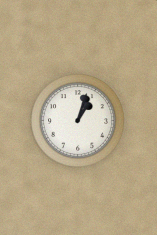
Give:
1h03
